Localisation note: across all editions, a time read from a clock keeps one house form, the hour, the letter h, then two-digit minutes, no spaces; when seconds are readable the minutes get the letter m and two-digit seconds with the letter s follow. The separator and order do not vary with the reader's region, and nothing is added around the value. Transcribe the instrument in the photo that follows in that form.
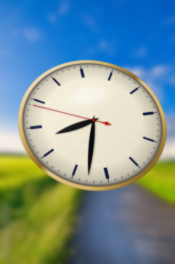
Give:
8h32m49s
